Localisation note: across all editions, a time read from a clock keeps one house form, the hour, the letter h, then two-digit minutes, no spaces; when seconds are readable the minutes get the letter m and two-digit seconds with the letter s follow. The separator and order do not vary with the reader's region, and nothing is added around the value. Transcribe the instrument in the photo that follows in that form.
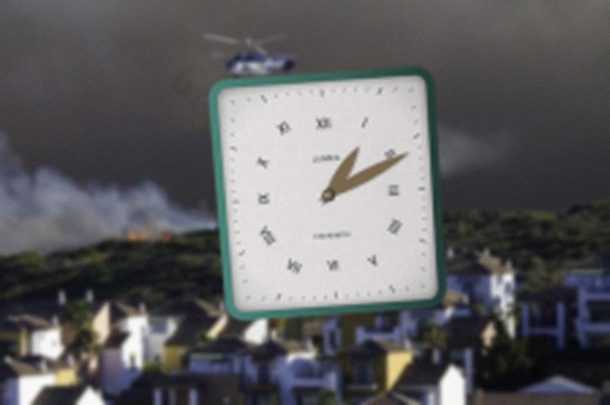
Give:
1h11
